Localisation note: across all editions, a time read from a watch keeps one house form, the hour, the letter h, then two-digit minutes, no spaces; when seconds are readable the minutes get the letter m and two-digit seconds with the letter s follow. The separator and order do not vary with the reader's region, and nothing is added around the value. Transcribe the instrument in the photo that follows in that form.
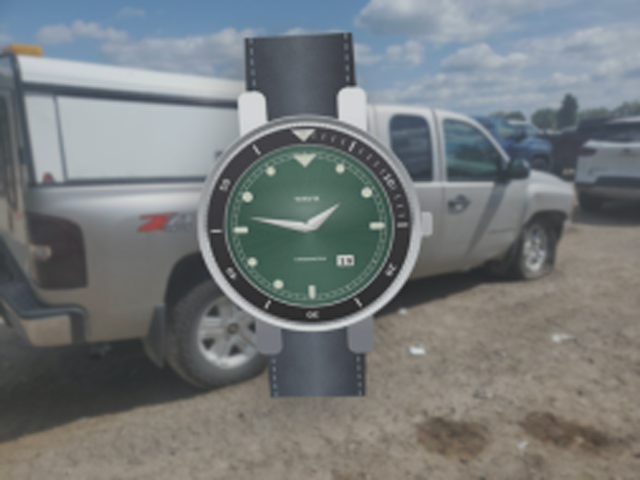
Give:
1h47
